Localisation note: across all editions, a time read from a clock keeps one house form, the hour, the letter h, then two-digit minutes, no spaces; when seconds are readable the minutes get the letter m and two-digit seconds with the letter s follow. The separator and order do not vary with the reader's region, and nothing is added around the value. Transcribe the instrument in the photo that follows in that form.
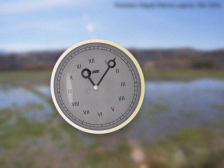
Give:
11h07
